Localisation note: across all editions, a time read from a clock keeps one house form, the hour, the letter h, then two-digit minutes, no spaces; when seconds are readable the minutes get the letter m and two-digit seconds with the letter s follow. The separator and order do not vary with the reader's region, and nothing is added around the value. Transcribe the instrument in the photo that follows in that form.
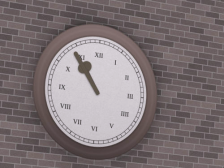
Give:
10h54
